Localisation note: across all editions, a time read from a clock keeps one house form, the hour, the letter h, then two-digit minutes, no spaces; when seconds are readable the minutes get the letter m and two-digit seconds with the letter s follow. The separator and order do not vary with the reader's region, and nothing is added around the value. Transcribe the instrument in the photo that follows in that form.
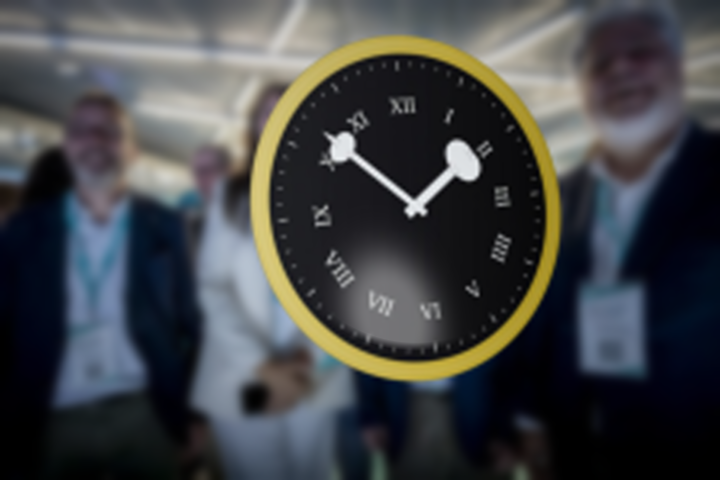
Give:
1h52
